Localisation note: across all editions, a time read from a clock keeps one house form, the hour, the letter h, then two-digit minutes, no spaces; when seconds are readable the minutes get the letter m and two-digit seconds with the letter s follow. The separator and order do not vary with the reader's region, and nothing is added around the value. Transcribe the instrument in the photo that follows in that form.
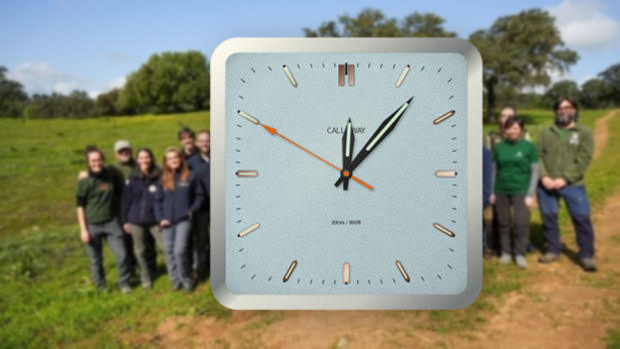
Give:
12h06m50s
